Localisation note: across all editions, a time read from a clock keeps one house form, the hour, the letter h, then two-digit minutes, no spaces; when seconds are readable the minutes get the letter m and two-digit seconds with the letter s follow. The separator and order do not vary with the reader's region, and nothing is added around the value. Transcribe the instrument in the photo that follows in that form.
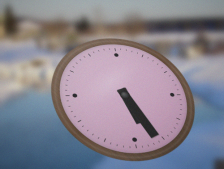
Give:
5h26
